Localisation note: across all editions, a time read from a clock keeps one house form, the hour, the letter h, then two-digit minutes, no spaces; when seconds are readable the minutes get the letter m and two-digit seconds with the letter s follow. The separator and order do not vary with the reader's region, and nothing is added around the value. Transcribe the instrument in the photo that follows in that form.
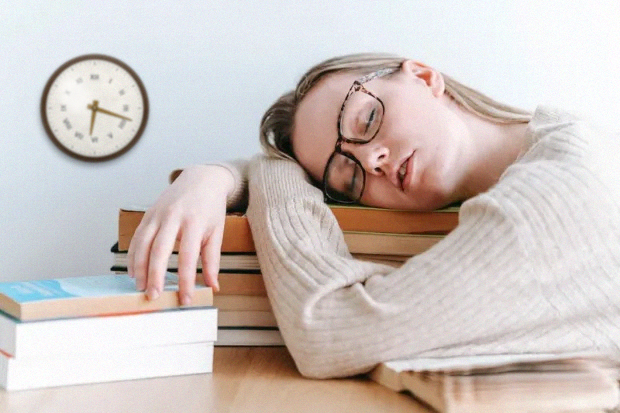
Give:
6h18
